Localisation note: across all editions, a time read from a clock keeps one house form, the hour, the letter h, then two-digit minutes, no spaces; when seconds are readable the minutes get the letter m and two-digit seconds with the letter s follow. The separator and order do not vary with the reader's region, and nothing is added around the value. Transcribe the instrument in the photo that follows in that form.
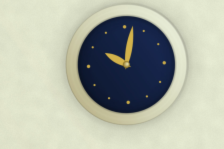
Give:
10h02
